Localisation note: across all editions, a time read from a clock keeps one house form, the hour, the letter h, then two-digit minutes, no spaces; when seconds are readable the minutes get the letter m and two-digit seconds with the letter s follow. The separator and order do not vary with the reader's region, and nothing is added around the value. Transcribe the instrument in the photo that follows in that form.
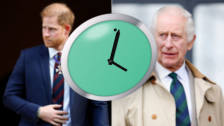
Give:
4h01
